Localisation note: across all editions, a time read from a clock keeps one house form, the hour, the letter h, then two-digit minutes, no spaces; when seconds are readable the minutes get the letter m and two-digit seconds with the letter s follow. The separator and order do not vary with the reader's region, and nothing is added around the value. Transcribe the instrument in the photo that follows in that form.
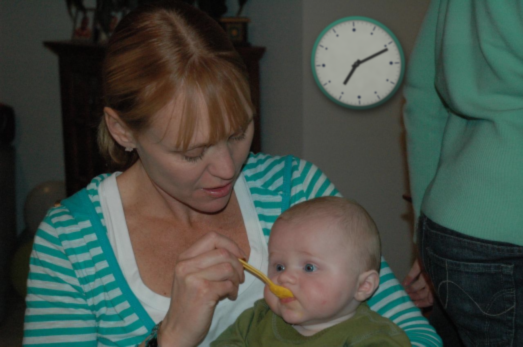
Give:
7h11
